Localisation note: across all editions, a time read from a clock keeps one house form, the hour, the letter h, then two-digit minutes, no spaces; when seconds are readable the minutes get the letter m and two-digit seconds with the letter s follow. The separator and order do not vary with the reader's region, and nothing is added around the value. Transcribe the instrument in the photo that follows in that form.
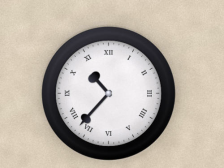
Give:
10h37
